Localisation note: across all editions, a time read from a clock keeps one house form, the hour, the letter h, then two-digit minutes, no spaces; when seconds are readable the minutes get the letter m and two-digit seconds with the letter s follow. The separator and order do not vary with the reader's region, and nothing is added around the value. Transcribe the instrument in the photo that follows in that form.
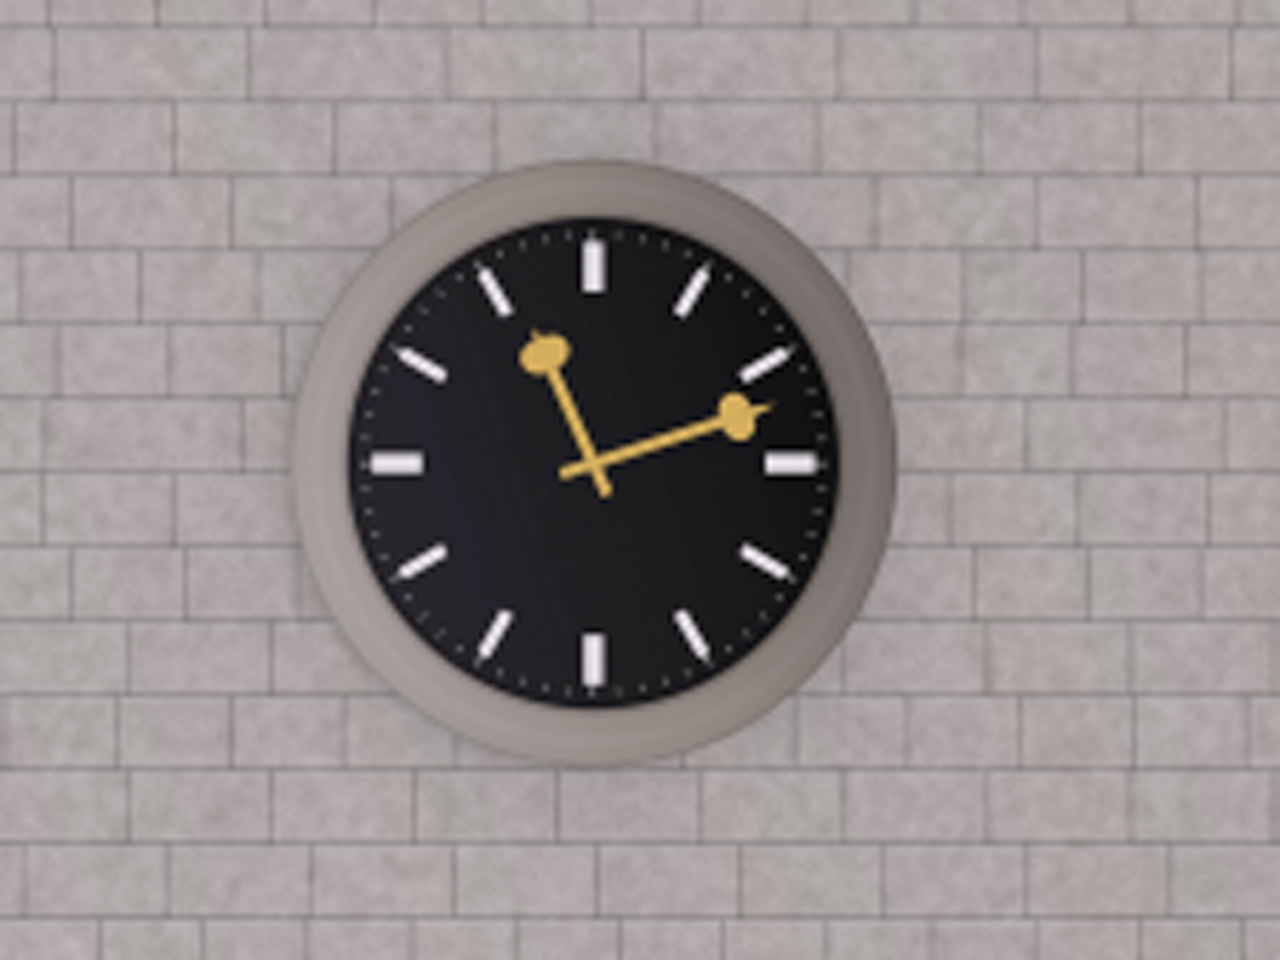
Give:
11h12
